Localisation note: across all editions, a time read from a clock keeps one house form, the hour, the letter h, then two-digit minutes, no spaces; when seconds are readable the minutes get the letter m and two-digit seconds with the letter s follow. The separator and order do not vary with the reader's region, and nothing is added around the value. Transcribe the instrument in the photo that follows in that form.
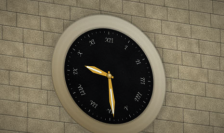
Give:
9h29
